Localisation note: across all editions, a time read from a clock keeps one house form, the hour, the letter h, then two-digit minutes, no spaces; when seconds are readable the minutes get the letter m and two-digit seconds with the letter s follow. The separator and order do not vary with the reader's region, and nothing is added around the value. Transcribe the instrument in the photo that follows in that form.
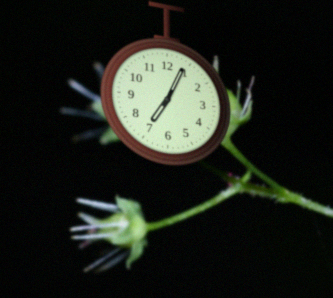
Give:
7h04
